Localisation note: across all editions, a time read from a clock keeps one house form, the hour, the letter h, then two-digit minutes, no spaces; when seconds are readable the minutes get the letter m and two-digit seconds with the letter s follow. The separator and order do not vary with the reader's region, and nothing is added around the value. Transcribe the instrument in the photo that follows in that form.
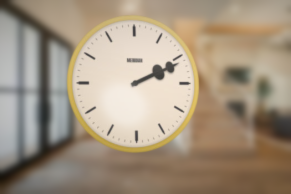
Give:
2h11
